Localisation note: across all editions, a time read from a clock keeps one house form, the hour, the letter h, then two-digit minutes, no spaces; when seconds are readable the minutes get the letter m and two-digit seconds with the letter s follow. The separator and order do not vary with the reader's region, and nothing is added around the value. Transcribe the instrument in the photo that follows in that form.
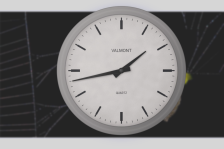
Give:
1h43
